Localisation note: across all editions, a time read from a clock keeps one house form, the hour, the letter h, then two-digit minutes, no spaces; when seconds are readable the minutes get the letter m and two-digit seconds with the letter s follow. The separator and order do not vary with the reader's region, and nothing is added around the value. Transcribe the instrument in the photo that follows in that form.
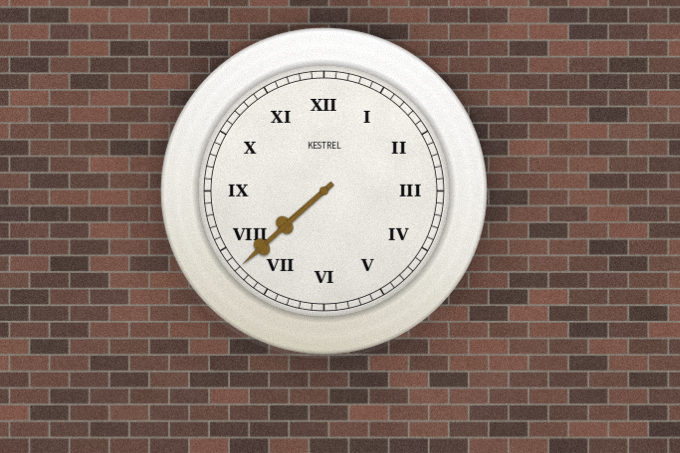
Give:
7h38
